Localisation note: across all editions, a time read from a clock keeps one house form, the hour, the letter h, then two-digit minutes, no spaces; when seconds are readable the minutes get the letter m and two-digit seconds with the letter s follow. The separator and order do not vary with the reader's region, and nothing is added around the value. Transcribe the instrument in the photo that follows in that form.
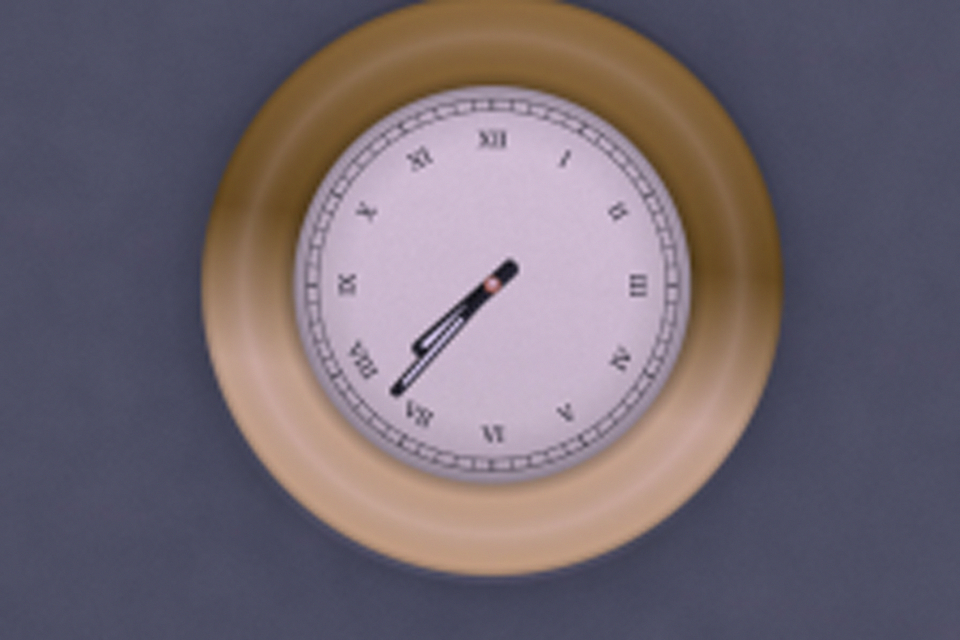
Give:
7h37
